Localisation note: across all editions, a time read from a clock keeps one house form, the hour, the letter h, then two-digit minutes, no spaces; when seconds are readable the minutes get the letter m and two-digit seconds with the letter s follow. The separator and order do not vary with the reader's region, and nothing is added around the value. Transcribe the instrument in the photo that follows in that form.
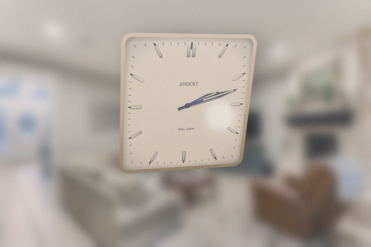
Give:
2h12
